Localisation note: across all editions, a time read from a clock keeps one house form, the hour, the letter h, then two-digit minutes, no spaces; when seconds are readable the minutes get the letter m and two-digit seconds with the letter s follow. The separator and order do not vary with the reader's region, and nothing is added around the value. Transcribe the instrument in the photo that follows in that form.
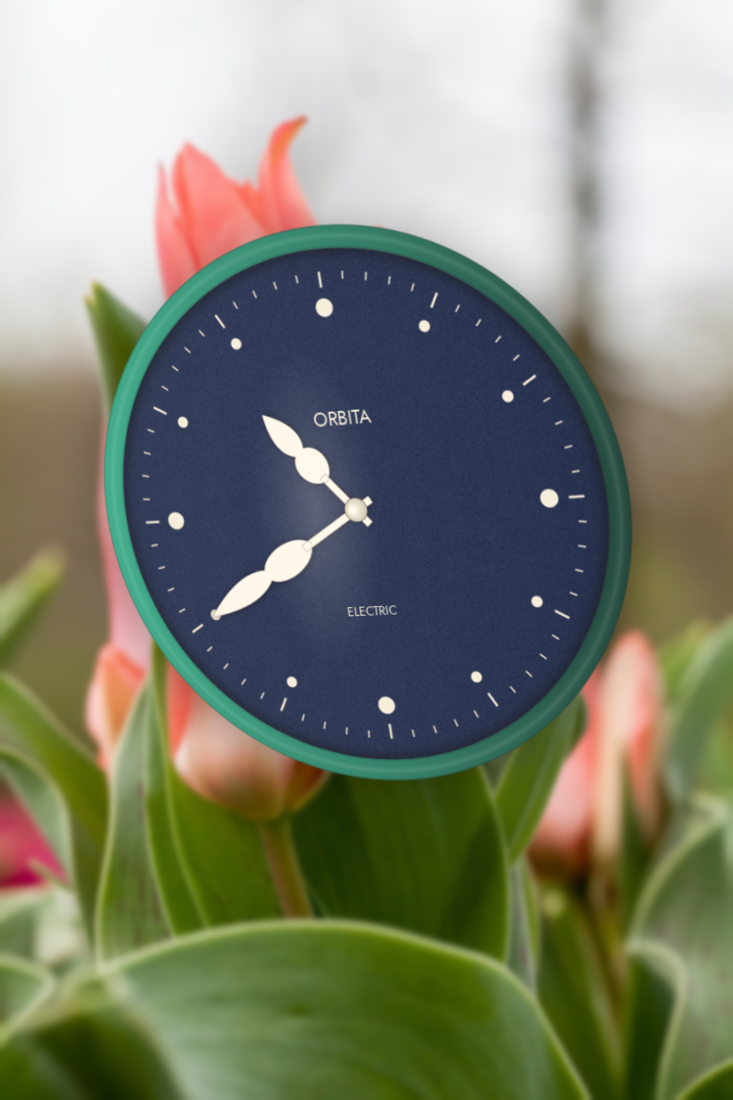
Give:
10h40
